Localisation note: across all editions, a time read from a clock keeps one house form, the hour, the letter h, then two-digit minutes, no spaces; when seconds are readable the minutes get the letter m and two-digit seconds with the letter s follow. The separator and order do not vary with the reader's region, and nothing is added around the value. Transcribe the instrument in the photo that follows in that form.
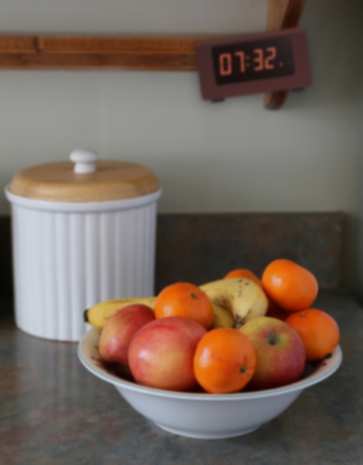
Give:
7h32
